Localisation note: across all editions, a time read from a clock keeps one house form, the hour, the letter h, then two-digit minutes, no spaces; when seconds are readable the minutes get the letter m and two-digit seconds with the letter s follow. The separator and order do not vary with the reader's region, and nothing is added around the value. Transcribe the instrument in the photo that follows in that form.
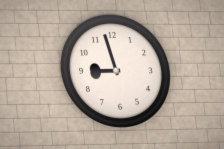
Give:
8h58
